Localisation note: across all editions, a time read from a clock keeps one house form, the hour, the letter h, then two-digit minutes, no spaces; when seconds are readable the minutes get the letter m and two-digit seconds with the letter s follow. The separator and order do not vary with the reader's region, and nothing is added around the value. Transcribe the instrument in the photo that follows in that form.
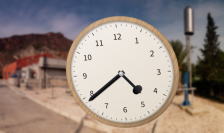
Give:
4h39
